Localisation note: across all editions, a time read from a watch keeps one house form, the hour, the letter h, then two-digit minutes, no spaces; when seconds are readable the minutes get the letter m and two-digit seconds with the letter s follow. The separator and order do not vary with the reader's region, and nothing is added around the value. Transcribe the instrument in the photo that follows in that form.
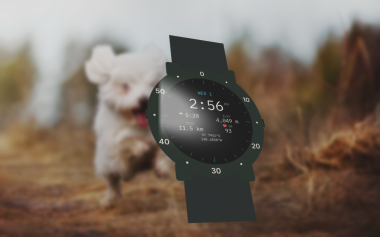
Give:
2h56
